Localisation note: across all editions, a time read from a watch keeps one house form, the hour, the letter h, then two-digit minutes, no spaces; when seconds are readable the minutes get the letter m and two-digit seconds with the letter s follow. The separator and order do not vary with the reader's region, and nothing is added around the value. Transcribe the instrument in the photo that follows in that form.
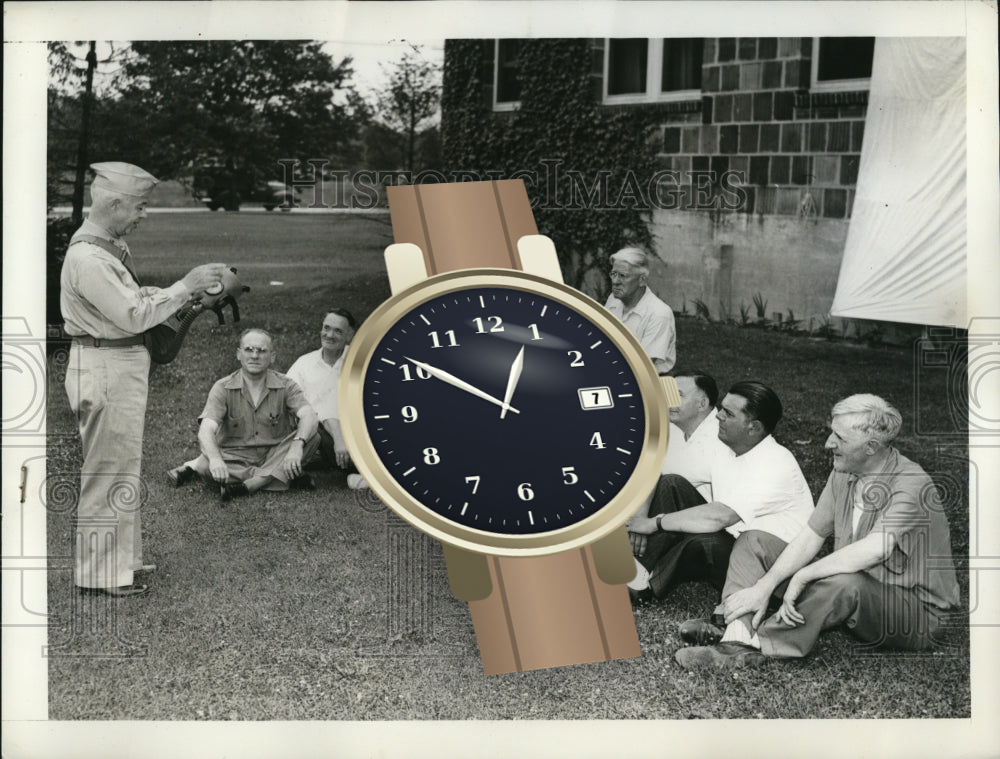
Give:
12h51
